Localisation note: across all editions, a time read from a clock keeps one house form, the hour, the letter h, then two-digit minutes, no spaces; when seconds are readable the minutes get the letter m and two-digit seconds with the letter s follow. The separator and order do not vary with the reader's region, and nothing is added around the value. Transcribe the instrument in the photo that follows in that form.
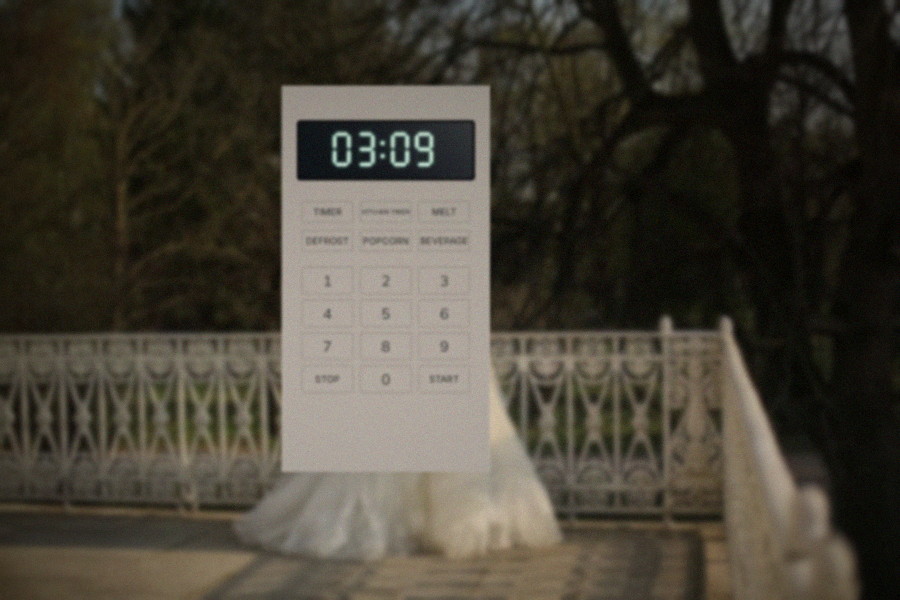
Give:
3h09
